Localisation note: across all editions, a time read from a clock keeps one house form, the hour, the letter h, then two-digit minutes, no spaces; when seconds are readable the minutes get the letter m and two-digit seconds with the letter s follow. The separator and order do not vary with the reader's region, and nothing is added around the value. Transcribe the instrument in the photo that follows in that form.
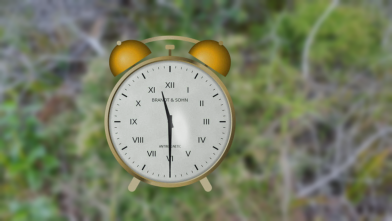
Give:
11h30
